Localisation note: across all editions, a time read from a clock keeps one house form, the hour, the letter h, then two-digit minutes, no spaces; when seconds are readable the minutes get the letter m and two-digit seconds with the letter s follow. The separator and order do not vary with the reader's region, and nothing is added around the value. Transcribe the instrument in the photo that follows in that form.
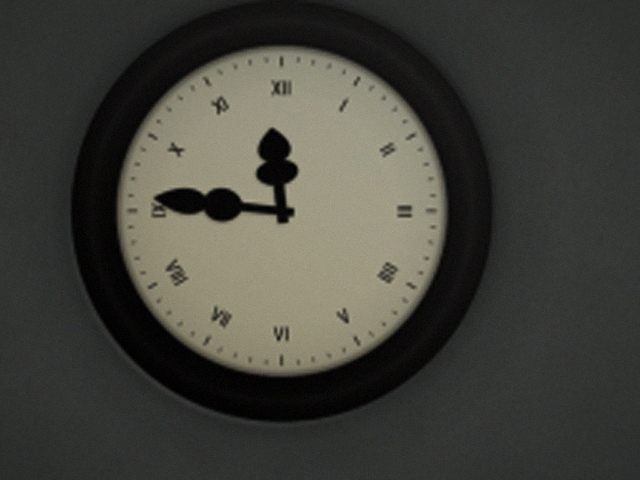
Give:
11h46
